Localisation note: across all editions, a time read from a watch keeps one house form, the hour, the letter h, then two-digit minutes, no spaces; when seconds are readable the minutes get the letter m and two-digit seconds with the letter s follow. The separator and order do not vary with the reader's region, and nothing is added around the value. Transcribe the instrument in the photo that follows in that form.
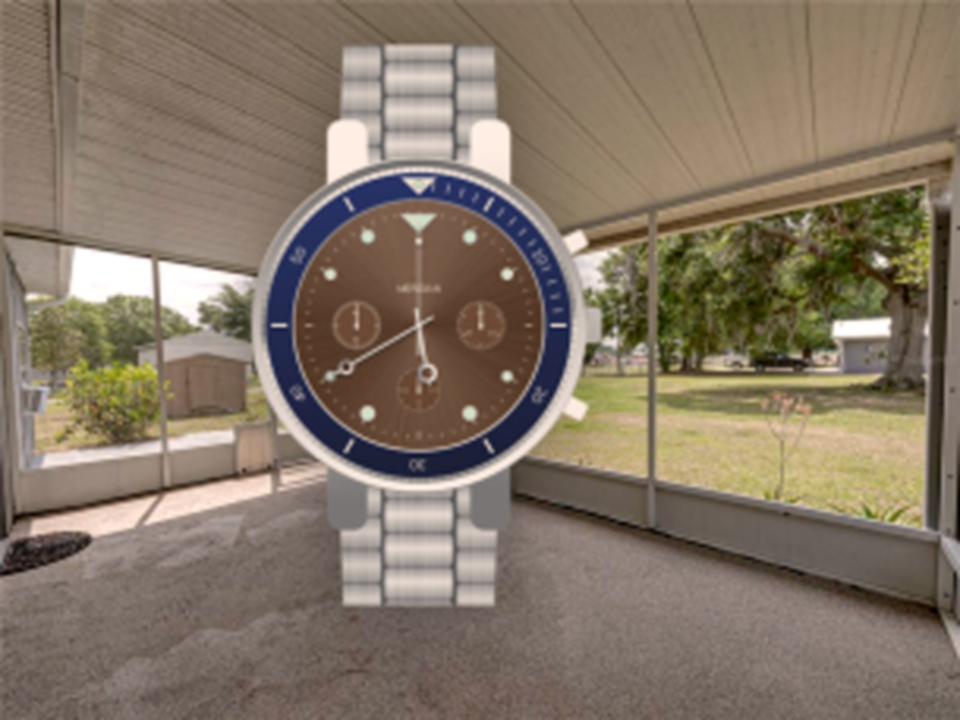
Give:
5h40
